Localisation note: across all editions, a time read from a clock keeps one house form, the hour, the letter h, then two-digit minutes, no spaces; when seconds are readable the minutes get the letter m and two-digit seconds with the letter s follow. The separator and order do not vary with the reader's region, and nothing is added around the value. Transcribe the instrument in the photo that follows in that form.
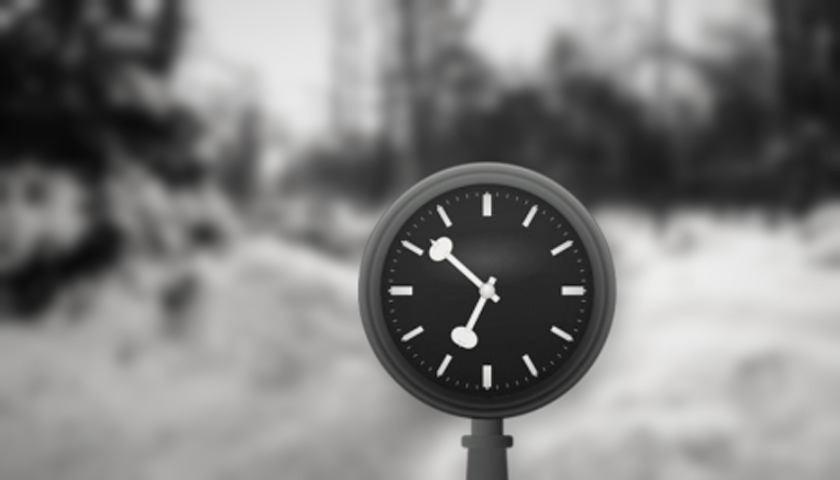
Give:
6h52
